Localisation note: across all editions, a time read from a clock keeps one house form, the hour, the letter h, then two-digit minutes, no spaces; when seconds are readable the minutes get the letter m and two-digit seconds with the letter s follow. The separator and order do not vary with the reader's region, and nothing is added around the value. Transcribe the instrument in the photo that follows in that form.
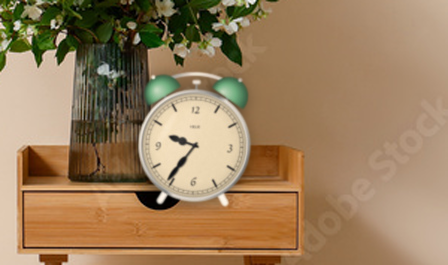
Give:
9h36
